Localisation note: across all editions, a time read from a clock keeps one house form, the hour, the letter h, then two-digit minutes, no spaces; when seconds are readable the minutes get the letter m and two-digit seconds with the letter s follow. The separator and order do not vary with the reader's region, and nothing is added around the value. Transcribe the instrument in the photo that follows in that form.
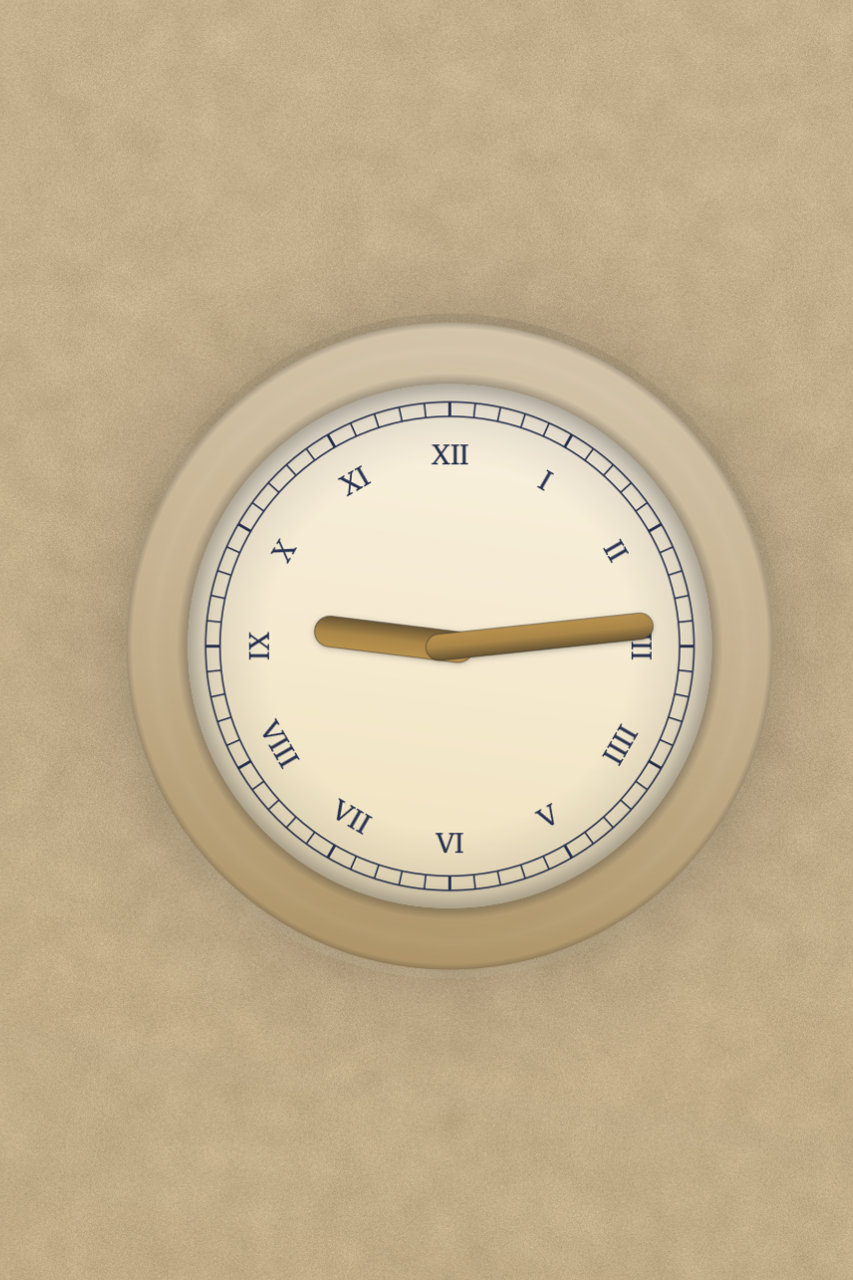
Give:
9h14
